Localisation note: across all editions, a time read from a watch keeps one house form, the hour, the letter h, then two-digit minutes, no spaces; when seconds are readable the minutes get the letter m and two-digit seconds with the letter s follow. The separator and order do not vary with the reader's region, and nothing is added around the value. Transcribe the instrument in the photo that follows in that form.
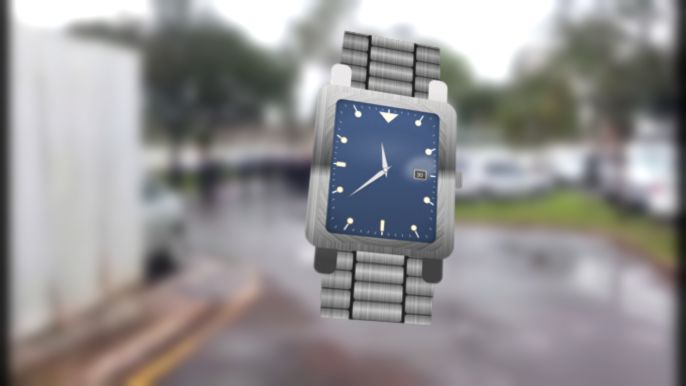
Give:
11h38
